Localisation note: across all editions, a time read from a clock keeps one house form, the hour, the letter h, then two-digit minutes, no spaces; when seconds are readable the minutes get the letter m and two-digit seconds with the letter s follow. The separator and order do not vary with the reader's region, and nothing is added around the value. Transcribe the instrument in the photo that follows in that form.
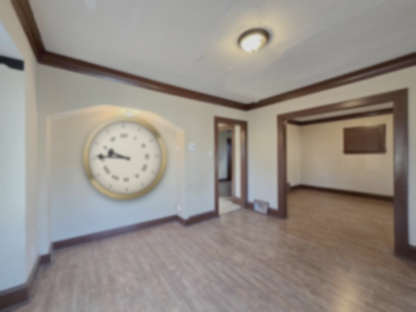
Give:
9h46
